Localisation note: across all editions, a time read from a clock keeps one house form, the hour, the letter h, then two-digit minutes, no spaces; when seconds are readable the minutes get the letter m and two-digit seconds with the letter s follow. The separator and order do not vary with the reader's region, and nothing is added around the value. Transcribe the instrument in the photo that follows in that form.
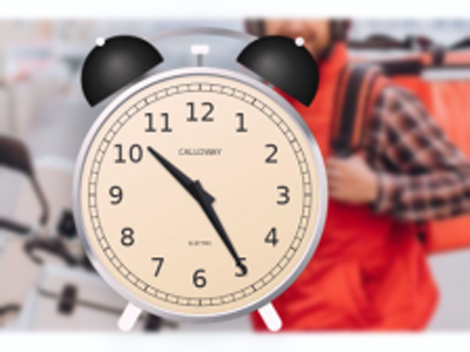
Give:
10h25
